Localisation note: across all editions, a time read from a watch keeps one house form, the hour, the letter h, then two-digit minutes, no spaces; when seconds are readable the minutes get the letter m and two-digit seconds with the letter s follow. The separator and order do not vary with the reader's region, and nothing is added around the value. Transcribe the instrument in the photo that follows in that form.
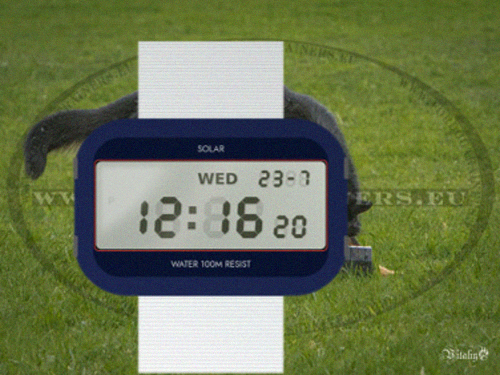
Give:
12h16m20s
